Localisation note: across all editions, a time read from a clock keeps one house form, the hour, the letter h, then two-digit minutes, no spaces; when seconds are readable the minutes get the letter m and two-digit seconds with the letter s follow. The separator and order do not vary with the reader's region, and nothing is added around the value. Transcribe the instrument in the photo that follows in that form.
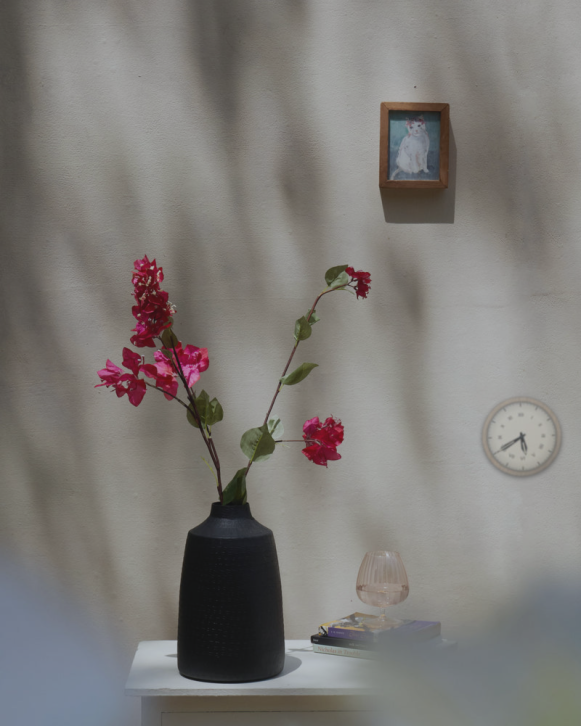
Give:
5h40
